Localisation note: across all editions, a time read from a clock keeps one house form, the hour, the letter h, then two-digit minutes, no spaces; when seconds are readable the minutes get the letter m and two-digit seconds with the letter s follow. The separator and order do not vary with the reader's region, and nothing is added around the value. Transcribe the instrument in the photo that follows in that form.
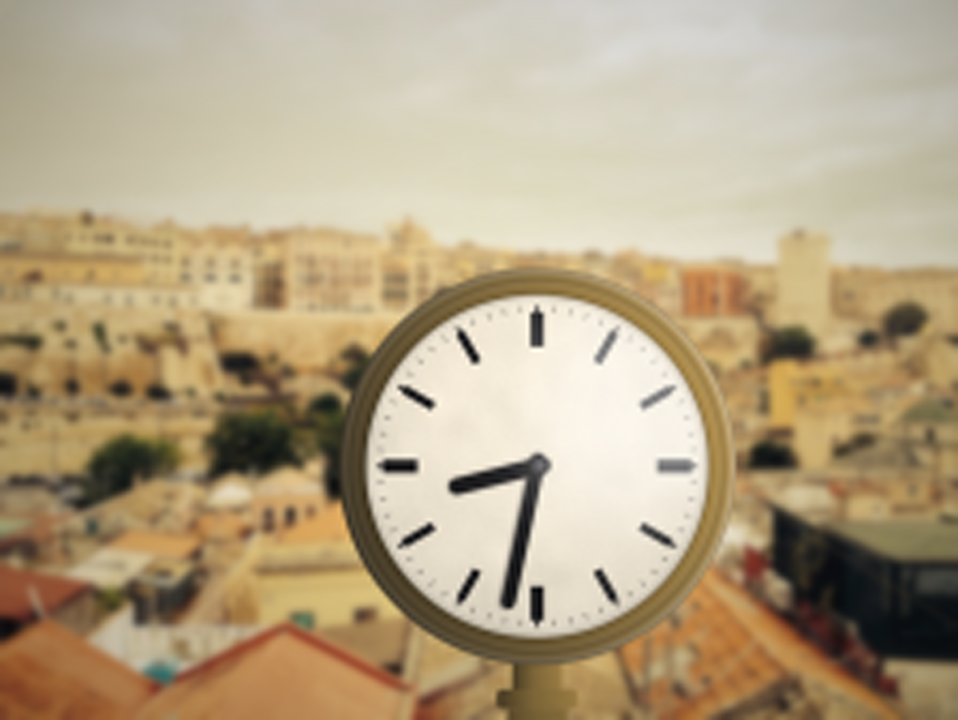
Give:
8h32
